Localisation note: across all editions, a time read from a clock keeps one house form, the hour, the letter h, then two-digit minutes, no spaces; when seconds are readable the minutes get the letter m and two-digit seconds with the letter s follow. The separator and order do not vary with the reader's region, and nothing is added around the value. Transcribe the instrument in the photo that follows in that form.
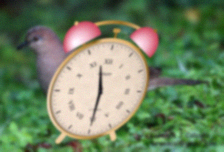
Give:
11h30
